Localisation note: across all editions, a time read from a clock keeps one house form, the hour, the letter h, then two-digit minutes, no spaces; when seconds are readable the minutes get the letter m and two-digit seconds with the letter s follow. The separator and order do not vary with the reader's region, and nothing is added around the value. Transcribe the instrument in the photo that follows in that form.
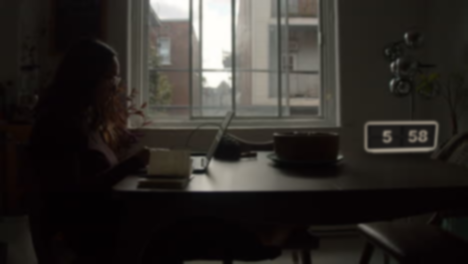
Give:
5h58
